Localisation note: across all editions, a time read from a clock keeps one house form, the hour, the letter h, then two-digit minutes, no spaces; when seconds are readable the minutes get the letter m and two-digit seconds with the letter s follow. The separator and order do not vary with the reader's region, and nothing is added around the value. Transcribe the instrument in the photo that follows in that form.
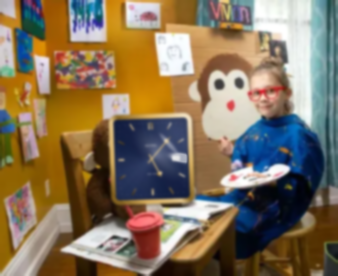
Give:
5h07
